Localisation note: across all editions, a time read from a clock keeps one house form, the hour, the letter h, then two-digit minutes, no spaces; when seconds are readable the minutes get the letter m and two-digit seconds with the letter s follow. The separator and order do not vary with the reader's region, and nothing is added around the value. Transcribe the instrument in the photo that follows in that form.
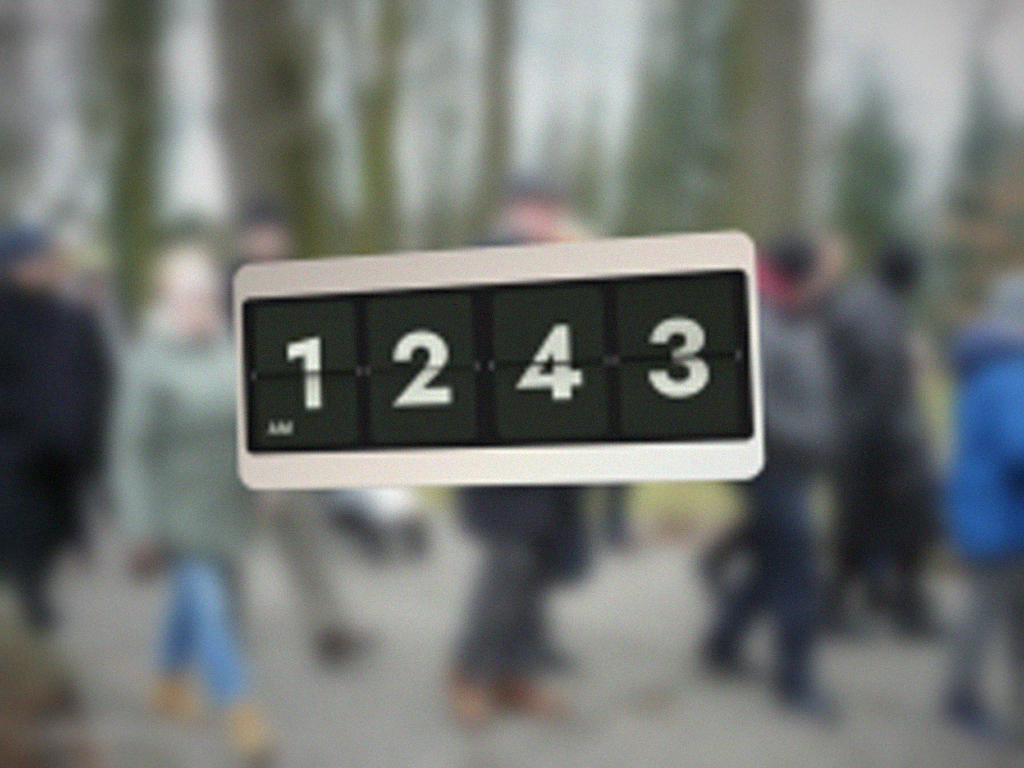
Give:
12h43
